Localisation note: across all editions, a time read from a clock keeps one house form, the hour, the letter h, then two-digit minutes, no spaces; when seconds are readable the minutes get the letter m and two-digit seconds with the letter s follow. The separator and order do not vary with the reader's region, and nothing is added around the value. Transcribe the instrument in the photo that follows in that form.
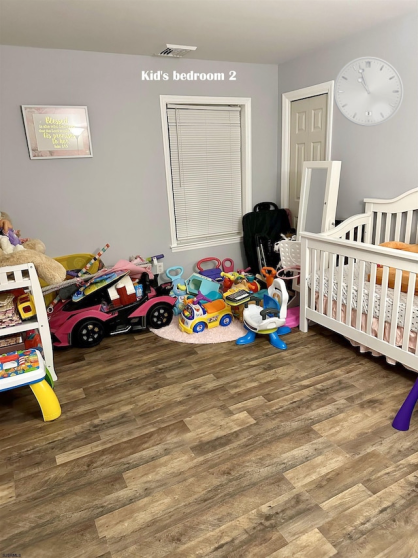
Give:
10h57
